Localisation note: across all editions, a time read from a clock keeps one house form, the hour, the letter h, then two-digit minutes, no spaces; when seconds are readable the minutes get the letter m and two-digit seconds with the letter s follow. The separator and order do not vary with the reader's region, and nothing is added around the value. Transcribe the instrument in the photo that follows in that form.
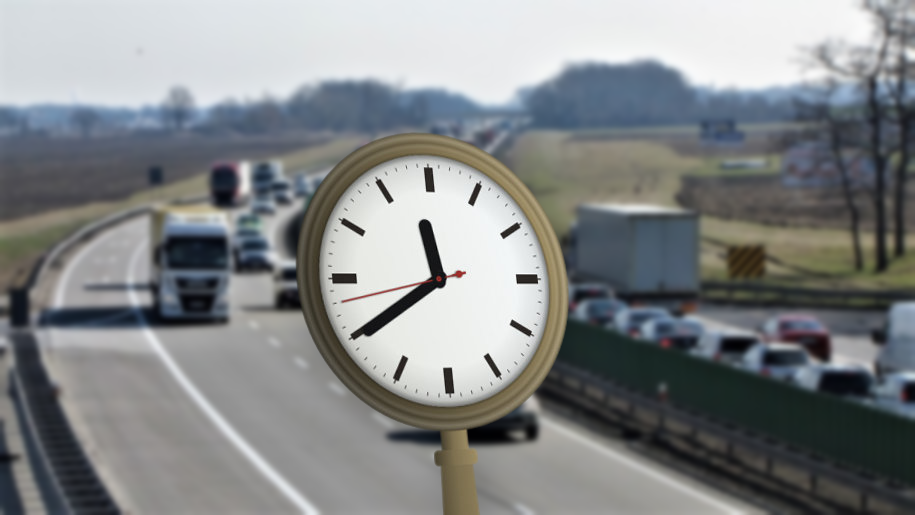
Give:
11h39m43s
